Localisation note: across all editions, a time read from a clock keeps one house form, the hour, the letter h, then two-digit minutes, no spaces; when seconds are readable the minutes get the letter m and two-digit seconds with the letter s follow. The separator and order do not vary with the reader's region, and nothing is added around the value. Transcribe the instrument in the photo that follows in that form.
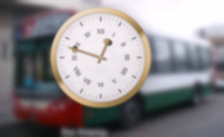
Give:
12h48
